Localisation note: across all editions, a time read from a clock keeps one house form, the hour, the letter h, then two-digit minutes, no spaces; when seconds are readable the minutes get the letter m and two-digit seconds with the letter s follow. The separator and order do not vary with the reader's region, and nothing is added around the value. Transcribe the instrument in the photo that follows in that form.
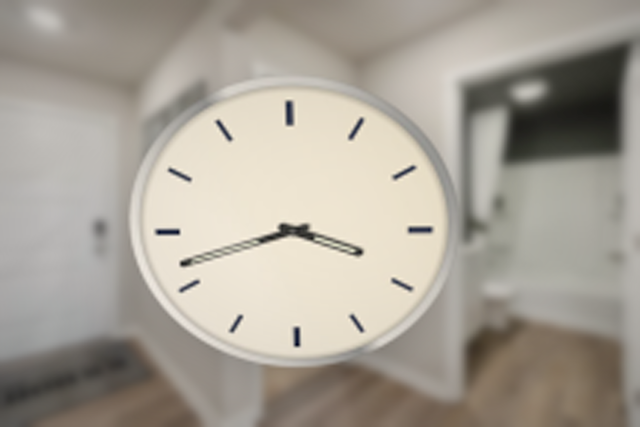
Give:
3h42
